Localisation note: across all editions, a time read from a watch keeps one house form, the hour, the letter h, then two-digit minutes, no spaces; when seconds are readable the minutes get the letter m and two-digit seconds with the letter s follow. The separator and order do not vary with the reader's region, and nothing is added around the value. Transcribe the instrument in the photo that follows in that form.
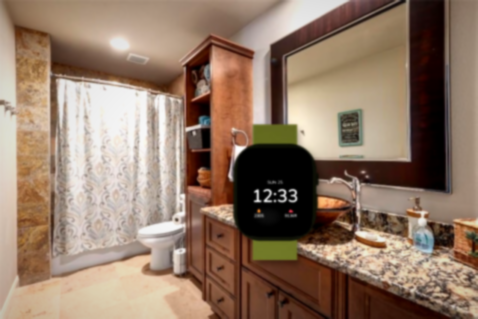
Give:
12h33
